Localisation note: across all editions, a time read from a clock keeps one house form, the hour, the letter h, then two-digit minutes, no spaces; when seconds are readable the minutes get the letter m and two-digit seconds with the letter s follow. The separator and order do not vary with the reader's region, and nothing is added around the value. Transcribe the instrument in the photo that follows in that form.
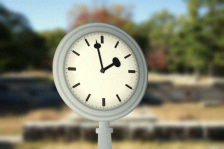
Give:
1h58
